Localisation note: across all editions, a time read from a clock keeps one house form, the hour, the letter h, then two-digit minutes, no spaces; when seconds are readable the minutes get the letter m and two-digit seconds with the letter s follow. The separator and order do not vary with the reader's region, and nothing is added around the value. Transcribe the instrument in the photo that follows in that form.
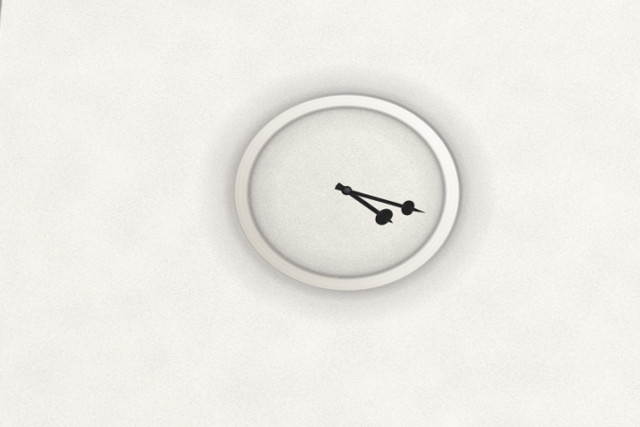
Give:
4h18
